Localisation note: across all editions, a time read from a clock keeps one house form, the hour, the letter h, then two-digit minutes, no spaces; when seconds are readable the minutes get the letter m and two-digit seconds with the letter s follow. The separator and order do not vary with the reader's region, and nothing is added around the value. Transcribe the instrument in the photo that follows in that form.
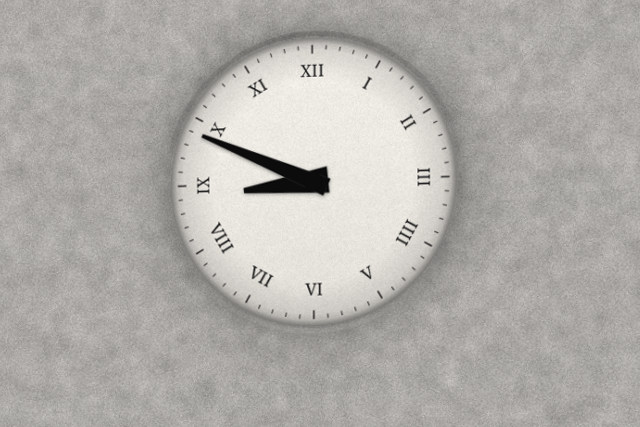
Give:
8h49
